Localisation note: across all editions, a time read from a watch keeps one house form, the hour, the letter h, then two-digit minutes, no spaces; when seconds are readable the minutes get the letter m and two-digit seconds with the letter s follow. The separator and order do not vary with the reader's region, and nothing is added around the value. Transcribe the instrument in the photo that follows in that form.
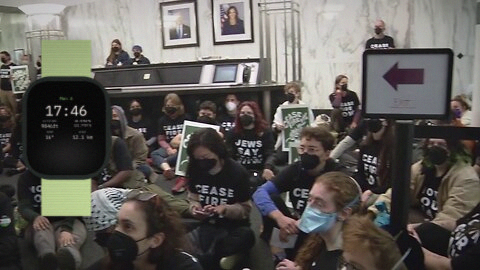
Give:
17h46
